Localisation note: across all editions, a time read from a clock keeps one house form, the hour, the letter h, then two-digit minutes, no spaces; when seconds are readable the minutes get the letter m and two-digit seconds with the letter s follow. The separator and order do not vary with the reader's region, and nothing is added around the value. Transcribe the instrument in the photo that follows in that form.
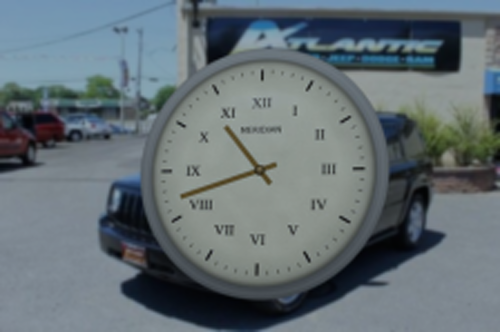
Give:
10h42
